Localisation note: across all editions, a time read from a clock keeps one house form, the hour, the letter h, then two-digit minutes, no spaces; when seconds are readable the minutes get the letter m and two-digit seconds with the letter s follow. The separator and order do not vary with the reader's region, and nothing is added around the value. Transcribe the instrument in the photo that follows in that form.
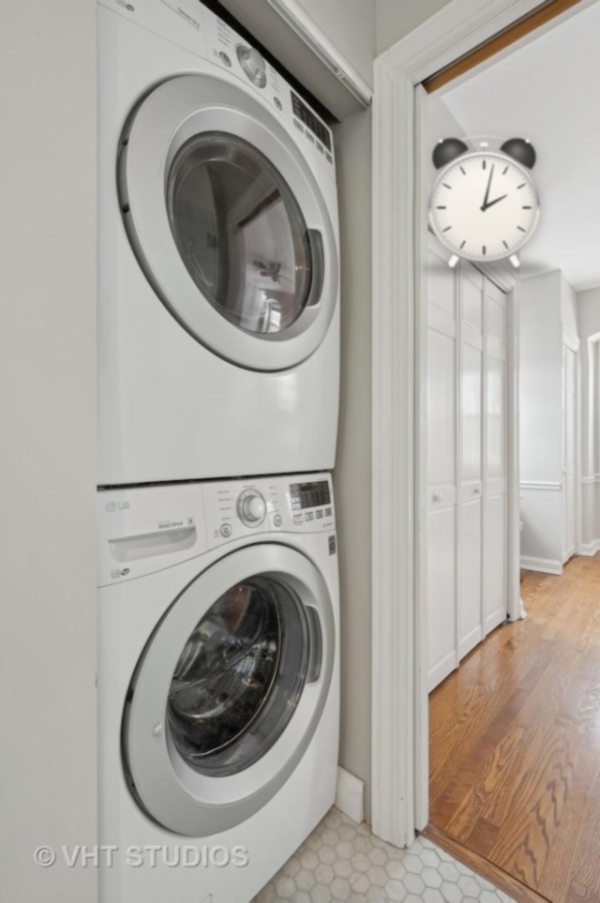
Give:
2h02
